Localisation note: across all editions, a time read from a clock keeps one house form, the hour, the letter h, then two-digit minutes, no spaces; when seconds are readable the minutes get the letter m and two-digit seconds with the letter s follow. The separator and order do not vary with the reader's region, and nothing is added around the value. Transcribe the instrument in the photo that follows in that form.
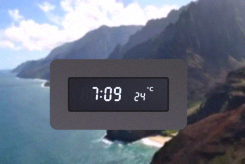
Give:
7h09
